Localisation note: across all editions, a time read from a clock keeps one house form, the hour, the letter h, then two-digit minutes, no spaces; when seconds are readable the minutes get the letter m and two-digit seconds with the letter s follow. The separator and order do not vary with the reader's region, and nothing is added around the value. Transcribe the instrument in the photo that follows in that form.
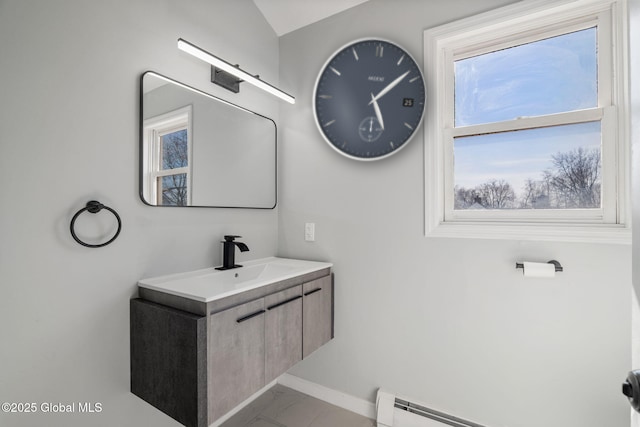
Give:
5h08
